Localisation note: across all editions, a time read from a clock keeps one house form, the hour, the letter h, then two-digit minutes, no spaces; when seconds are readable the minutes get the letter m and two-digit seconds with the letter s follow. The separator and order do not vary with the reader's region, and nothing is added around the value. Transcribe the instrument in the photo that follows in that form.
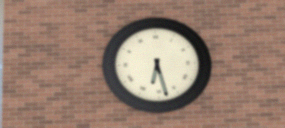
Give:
6h28
